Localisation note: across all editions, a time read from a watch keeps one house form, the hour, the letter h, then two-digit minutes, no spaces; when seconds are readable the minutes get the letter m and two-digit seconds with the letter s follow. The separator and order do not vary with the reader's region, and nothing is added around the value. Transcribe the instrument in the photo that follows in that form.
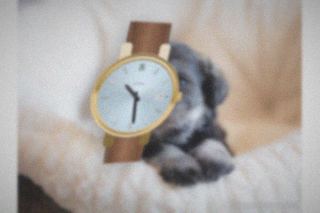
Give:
10h29
